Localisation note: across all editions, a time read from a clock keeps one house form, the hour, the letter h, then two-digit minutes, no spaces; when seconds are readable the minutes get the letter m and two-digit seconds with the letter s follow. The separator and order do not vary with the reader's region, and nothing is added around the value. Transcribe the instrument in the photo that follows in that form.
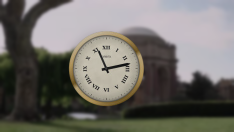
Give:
11h13
